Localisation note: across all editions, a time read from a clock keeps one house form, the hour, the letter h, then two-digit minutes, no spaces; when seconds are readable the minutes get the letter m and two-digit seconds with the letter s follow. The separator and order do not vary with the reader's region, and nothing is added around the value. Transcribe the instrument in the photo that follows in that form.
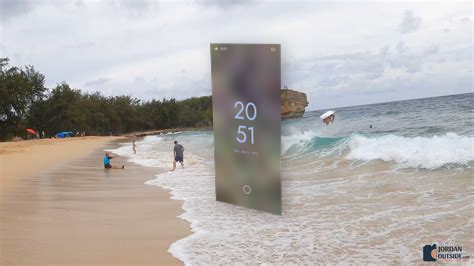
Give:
20h51
